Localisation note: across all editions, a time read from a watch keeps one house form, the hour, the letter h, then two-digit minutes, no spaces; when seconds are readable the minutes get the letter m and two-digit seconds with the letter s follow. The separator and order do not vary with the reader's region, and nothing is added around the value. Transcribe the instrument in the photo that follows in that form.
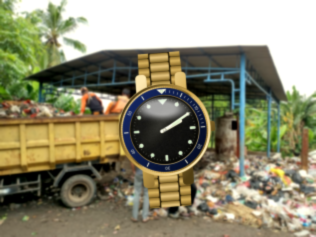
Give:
2h10
